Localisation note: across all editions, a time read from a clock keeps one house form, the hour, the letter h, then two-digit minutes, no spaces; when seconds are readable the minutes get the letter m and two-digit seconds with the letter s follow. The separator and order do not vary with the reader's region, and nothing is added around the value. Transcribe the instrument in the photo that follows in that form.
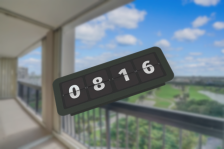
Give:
8h16
